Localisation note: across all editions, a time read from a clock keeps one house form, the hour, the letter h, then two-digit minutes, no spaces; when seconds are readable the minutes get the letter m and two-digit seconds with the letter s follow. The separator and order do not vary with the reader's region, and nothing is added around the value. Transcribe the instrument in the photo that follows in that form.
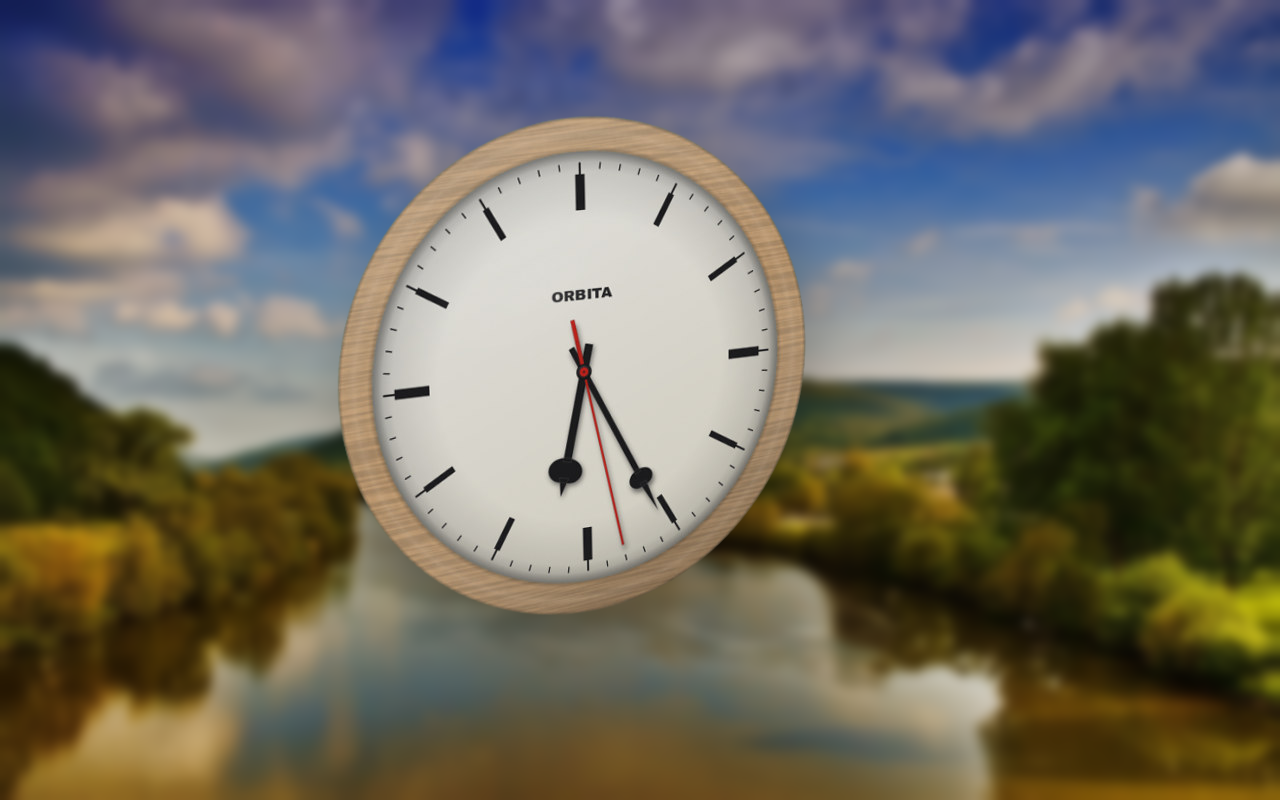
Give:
6h25m28s
